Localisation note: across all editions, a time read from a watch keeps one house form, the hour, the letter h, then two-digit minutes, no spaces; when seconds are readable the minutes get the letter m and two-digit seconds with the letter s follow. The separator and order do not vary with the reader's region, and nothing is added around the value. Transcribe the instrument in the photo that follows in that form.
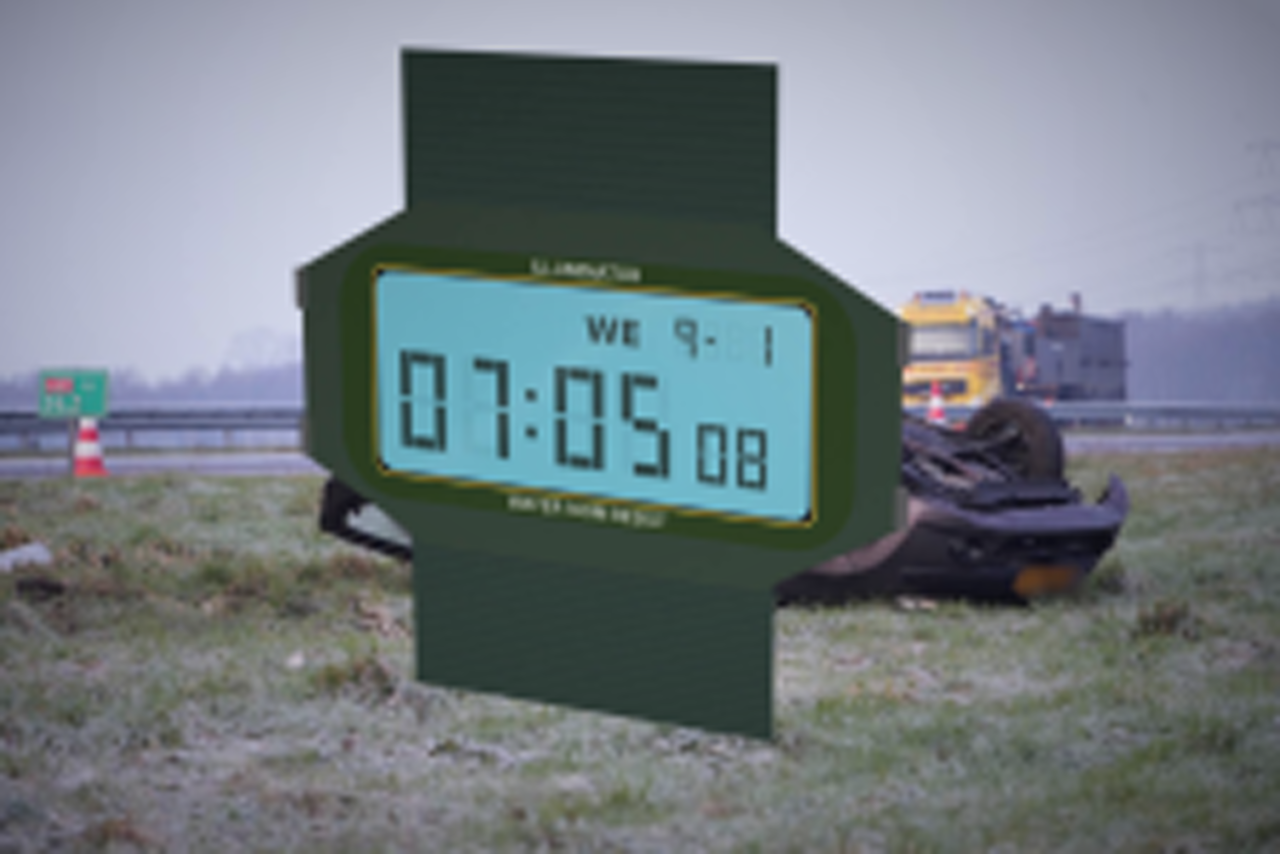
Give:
7h05m08s
